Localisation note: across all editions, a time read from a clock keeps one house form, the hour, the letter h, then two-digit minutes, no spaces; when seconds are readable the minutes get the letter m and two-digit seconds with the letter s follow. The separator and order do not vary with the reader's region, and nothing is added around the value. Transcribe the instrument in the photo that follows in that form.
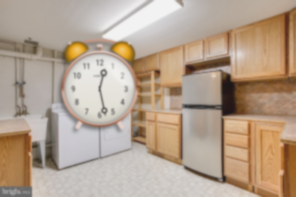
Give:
12h28
